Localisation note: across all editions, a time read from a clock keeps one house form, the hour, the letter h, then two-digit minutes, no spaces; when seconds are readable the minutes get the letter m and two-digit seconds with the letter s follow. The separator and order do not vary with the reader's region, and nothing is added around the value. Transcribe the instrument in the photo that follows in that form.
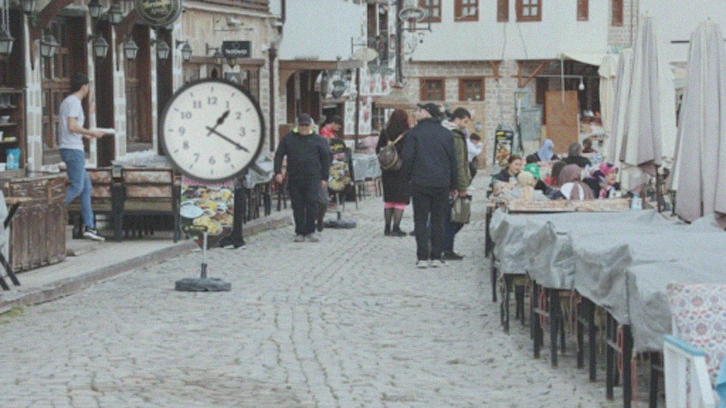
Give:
1h20
